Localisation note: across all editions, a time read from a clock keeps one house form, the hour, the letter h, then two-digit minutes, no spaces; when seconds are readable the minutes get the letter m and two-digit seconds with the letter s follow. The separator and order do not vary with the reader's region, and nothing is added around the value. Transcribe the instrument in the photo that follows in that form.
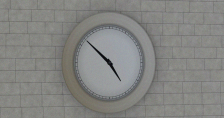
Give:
4h52
